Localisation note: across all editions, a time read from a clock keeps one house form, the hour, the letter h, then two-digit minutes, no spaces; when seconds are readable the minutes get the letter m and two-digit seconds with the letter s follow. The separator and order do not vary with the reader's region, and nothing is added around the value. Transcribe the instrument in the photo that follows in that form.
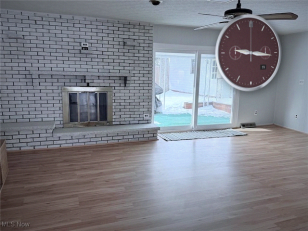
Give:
9h16
